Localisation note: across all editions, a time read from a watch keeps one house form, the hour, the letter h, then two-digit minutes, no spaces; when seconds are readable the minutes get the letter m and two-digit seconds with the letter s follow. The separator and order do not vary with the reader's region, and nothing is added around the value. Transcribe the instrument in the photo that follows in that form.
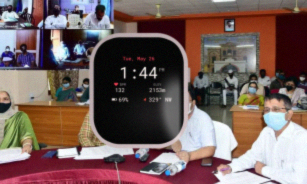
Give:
1h44
